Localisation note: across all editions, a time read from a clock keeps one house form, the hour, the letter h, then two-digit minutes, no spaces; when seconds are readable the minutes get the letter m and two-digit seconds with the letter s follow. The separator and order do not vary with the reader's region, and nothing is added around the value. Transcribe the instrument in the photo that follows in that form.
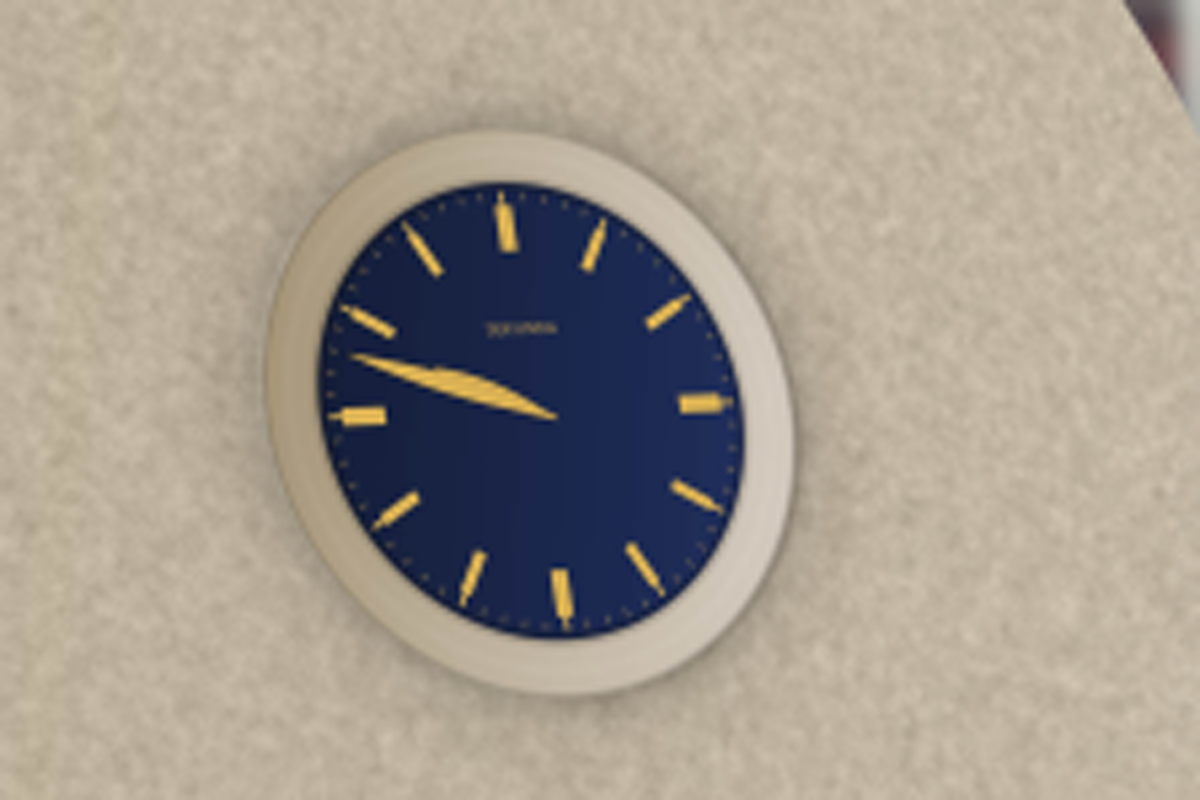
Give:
9h48
